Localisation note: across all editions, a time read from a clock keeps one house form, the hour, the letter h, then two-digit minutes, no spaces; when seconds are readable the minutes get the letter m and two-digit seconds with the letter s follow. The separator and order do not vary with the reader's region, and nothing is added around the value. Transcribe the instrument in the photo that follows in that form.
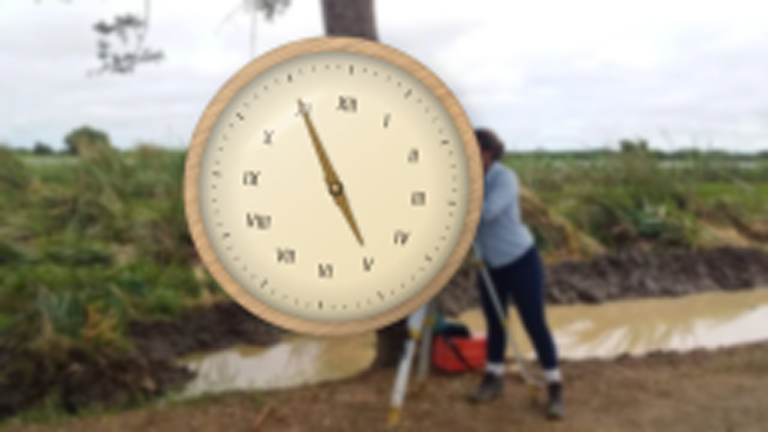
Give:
4h55
